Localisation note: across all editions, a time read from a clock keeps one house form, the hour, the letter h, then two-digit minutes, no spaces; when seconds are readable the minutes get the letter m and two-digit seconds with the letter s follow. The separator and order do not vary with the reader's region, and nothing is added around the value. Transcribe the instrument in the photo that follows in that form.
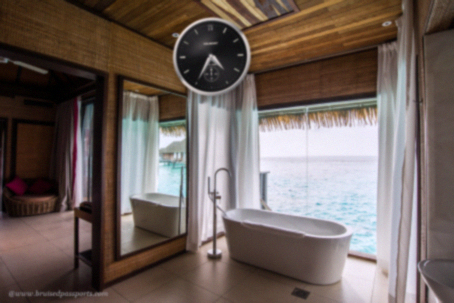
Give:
4h35
